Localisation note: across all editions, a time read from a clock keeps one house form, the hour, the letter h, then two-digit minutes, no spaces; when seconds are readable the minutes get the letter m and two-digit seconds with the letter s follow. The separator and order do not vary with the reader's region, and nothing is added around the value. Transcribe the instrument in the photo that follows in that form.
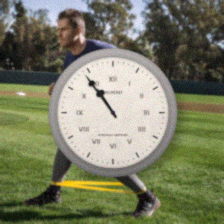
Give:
10h54
